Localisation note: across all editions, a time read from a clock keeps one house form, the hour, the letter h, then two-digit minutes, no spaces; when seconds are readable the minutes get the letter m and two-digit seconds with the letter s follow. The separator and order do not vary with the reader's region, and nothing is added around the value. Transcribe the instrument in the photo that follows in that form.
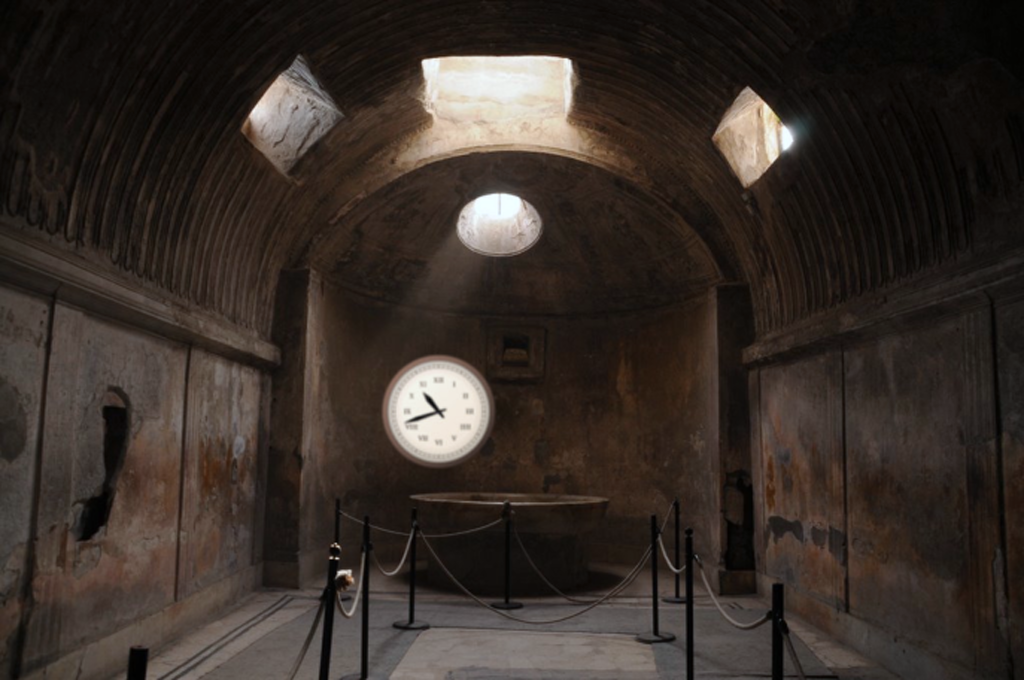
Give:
10h42
